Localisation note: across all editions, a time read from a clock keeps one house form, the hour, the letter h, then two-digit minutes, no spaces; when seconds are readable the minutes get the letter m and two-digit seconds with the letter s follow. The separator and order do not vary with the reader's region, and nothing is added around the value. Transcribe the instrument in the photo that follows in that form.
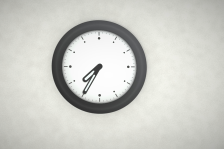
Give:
7h35
